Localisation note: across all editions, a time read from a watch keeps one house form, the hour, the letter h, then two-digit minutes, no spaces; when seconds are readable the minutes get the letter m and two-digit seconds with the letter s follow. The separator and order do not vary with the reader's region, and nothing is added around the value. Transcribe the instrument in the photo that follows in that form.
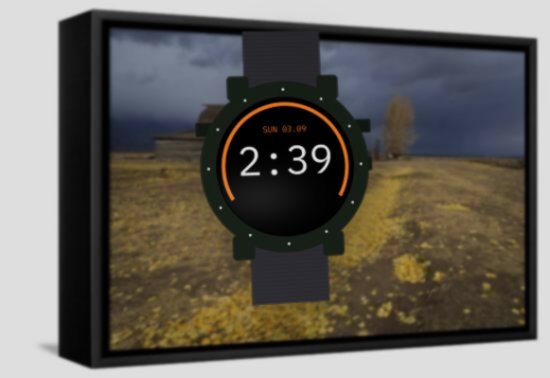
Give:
2h39
